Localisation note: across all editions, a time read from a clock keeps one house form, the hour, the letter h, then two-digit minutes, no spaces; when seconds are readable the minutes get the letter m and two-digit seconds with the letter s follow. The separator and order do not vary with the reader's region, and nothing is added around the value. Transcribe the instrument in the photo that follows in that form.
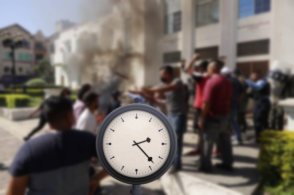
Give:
2h23
